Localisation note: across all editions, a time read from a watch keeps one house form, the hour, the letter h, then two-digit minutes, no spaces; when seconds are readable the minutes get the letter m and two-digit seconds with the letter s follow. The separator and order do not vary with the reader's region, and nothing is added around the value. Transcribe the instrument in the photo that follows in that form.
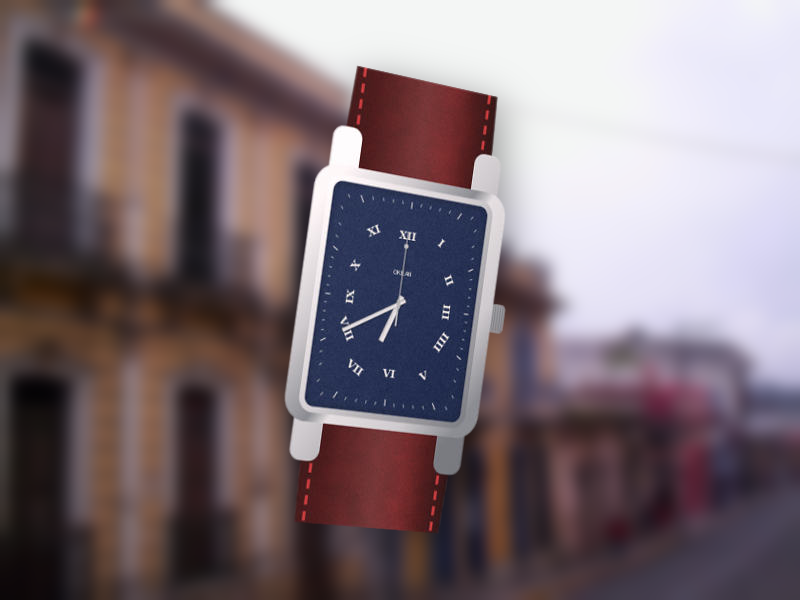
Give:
6h40m00s
